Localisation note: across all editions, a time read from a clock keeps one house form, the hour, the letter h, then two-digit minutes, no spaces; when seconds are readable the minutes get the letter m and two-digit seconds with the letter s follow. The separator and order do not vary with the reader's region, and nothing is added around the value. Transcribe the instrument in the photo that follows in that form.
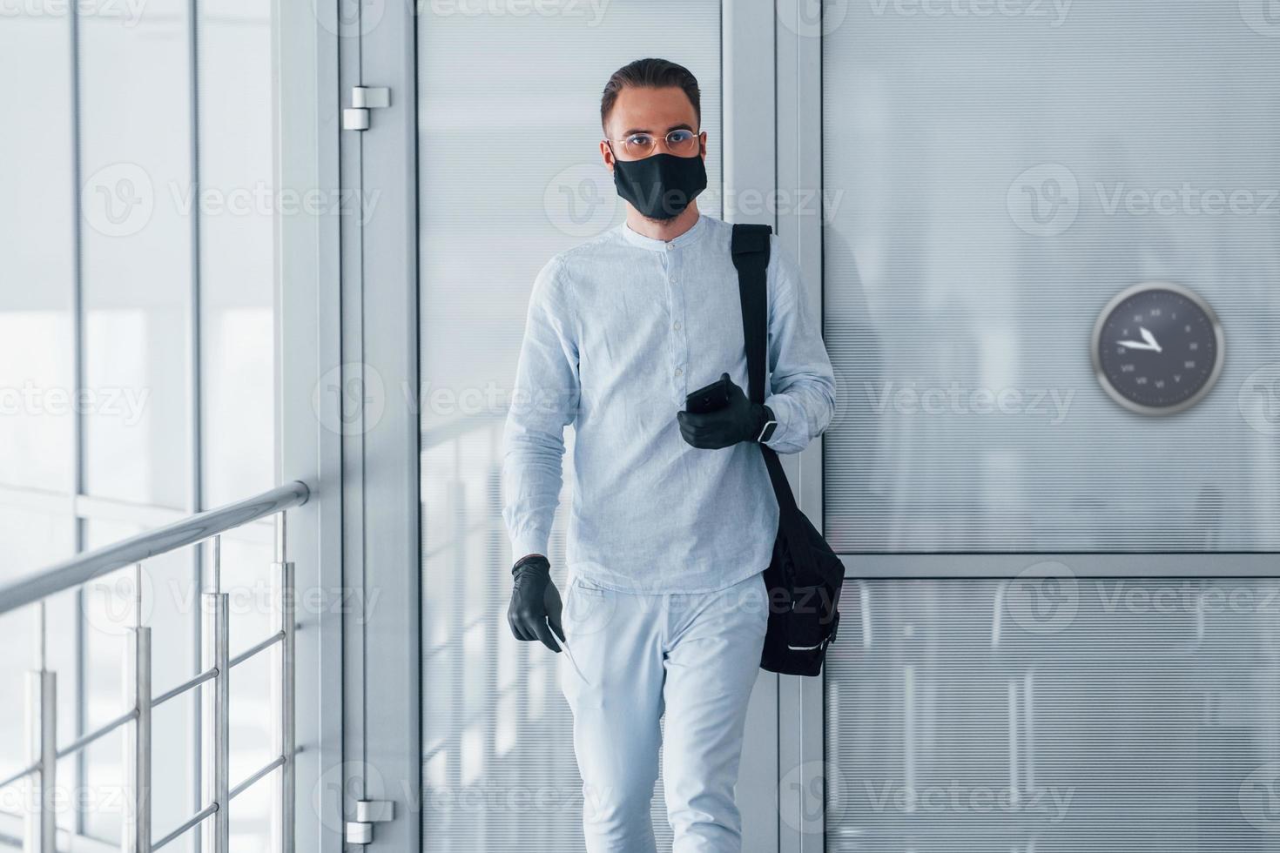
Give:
10h47
